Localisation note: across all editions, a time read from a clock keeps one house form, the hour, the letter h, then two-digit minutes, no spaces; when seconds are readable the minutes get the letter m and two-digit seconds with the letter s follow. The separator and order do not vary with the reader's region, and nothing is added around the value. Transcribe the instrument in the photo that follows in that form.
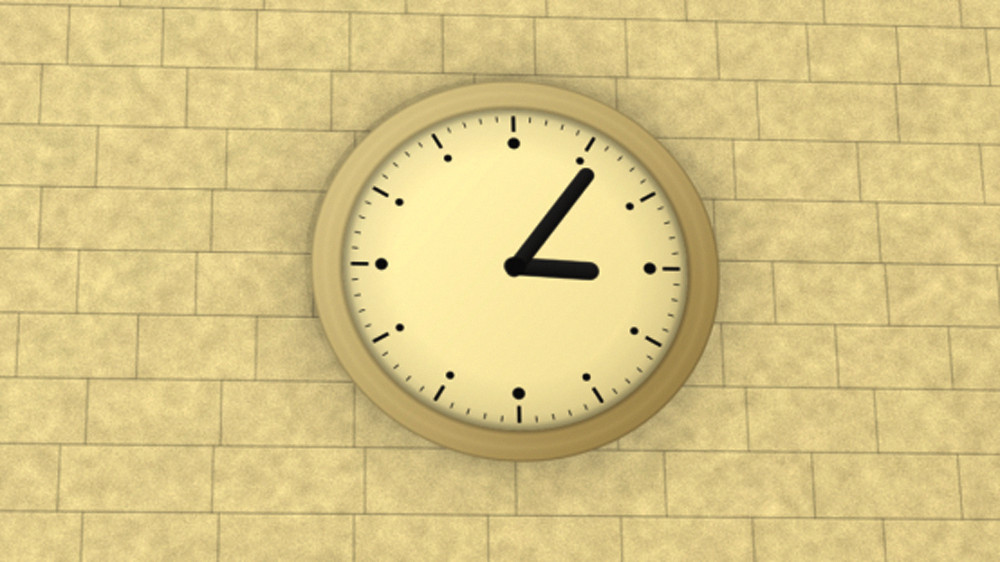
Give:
3h06
